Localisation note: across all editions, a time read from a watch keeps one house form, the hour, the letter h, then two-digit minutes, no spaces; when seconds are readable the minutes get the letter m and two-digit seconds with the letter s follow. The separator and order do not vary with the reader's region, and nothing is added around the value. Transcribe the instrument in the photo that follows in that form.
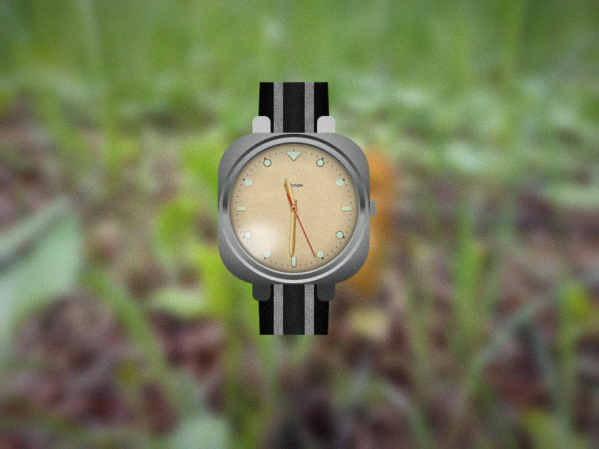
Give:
11h30m26s
